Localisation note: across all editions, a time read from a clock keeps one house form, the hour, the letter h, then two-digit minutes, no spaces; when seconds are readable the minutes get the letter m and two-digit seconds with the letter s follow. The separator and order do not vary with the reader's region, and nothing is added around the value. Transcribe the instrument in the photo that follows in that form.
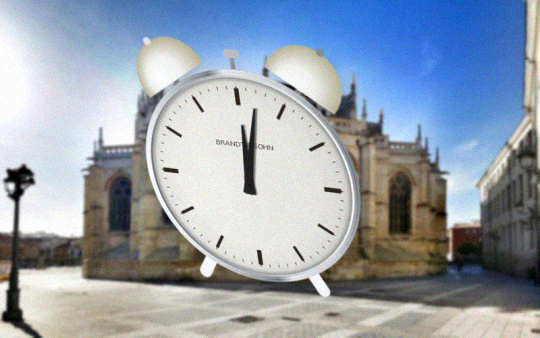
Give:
12h02
